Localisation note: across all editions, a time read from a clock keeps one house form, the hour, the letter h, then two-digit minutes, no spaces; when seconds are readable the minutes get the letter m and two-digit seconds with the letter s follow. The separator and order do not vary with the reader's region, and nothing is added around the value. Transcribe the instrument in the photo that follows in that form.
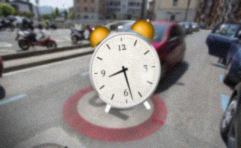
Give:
8h28
